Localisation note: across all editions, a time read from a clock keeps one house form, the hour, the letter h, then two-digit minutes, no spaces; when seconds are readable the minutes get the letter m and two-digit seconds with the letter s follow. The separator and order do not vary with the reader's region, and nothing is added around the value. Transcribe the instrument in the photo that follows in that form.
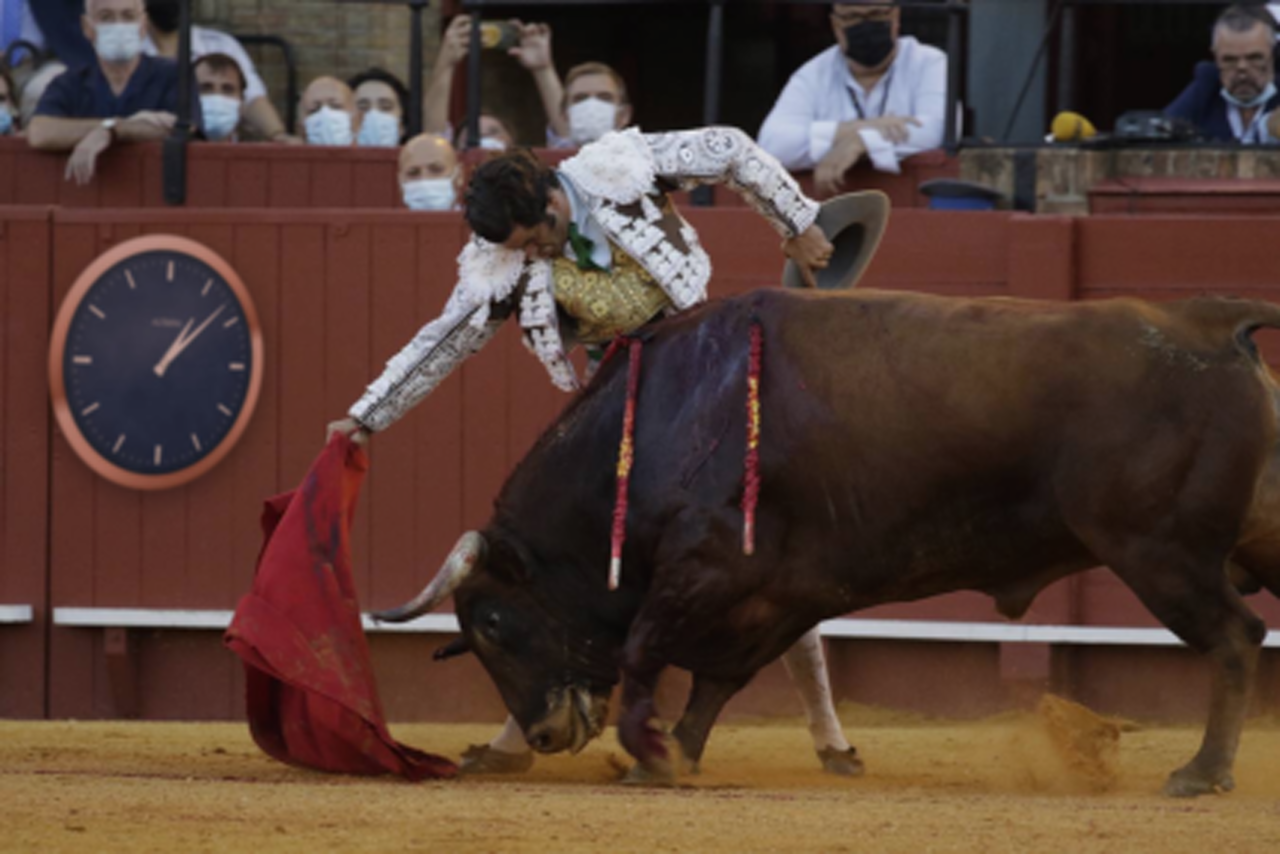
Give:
1h08
